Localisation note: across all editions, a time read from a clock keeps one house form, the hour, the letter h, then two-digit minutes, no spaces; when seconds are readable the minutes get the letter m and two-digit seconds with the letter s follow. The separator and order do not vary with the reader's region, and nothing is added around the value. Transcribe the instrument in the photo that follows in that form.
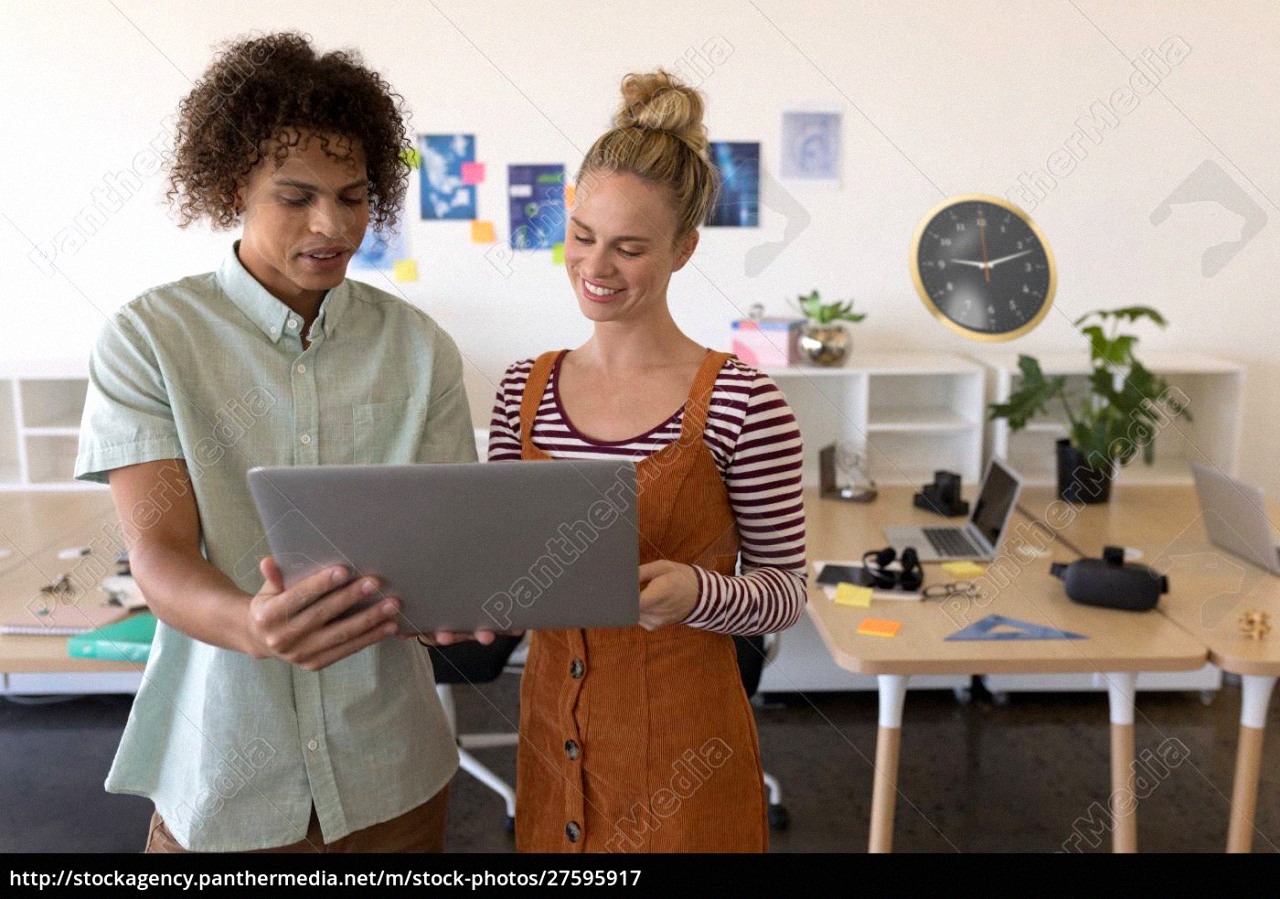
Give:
9h12m00s
